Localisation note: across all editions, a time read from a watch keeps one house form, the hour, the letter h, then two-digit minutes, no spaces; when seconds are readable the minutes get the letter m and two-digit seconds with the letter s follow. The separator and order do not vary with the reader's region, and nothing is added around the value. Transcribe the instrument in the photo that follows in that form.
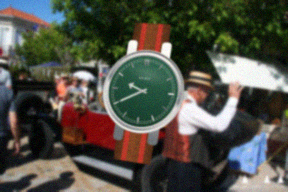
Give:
9h40
